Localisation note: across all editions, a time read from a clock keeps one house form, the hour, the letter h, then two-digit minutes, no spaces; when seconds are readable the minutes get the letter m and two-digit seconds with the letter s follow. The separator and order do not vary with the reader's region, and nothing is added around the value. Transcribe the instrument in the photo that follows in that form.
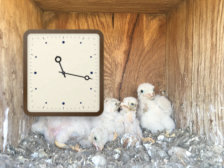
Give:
11h17
